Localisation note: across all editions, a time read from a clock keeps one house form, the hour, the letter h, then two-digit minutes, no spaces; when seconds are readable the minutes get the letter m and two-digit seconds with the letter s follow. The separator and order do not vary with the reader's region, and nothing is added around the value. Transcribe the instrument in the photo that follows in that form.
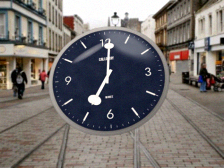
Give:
7h01
